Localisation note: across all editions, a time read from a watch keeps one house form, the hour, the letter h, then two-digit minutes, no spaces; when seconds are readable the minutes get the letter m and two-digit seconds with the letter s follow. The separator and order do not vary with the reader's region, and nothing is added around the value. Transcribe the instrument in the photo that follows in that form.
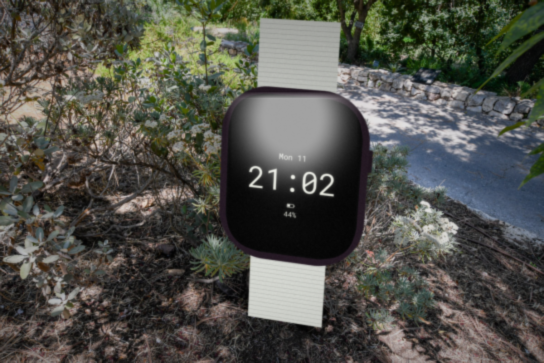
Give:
21h02
